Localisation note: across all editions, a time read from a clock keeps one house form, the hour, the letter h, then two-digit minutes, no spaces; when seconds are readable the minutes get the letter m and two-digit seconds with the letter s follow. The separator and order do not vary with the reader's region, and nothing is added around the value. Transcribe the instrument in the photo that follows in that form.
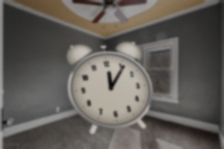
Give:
12h06
